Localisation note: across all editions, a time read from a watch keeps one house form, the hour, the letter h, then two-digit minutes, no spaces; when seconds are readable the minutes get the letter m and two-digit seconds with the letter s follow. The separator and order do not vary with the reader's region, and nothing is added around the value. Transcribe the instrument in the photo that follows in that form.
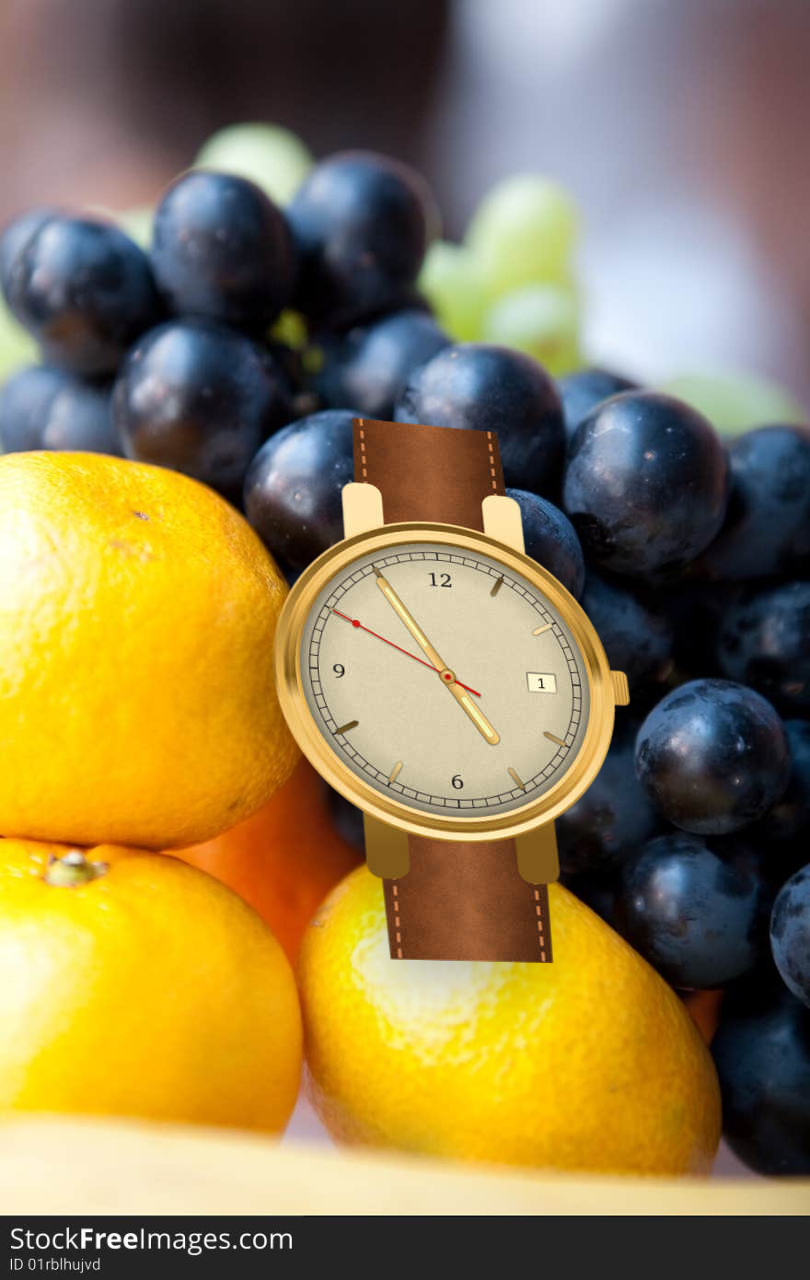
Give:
4h54m50s
